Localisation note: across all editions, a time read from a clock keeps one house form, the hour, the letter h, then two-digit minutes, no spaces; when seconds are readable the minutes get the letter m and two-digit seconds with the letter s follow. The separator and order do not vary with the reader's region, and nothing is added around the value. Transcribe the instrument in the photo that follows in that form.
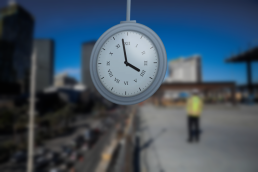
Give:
3h58
